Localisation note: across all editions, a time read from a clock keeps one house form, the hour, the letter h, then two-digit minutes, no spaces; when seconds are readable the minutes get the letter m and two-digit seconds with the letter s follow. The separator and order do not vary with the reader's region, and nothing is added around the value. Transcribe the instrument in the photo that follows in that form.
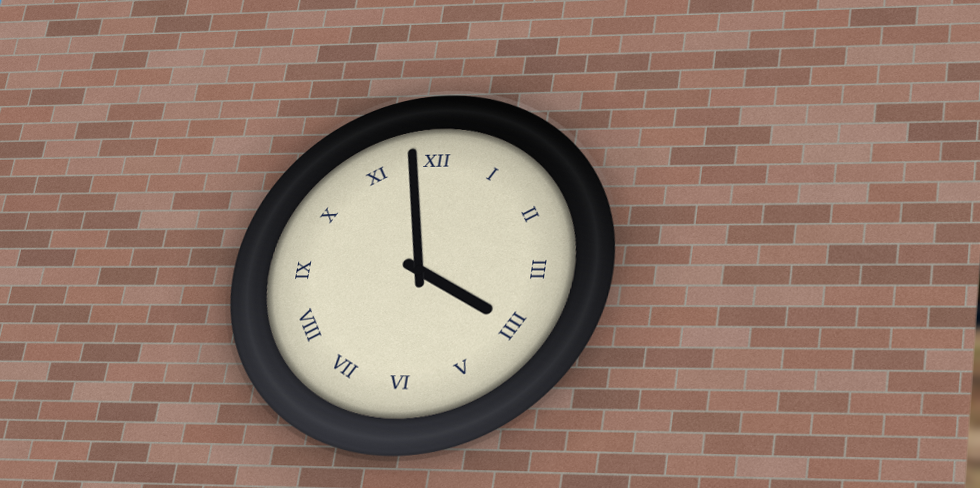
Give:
3h58
